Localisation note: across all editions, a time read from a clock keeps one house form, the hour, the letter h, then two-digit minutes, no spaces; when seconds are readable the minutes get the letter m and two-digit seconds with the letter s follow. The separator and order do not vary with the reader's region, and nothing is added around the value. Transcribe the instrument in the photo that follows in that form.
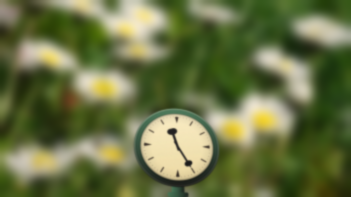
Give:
11h25
